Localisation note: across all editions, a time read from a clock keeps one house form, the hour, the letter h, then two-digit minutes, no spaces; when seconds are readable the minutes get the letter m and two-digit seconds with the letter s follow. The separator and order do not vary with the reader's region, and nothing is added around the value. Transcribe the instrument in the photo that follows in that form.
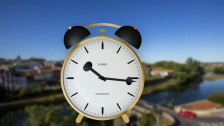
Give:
10h16
